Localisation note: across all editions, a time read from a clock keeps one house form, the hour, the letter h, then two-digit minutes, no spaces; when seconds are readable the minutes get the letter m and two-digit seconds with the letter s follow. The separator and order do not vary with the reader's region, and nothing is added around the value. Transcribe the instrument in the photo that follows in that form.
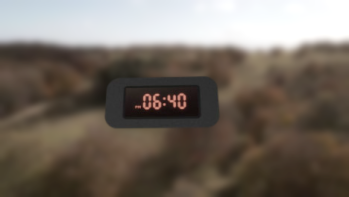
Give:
6h40
